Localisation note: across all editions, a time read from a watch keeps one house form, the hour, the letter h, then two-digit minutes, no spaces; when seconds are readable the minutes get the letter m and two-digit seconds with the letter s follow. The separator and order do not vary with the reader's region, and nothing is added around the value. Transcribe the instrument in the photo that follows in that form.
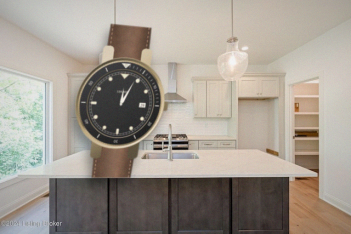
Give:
12h04
